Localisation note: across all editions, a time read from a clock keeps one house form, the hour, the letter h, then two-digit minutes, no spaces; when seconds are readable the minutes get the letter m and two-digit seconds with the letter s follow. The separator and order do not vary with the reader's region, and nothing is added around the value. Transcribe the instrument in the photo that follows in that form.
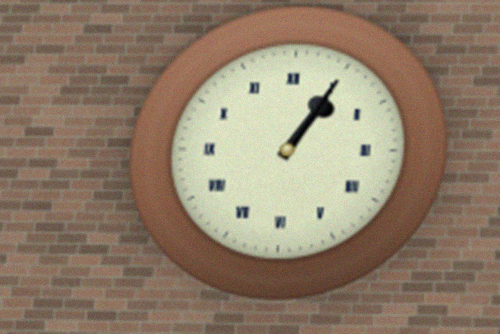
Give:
1h05
